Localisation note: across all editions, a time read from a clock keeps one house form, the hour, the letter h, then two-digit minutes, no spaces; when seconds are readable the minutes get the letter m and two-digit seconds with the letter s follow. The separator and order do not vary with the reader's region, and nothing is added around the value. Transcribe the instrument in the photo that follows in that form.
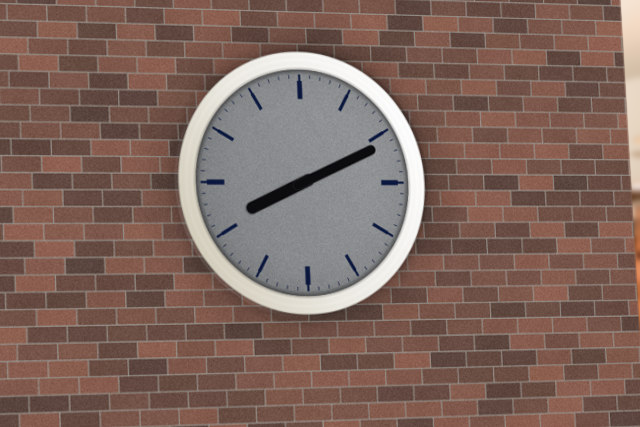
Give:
8h11
